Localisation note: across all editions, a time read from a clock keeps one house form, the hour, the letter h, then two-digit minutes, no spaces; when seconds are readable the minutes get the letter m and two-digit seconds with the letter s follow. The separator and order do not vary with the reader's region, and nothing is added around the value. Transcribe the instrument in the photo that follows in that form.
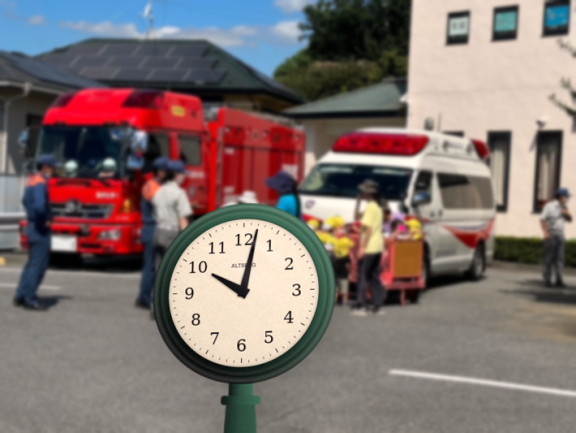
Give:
10h02
